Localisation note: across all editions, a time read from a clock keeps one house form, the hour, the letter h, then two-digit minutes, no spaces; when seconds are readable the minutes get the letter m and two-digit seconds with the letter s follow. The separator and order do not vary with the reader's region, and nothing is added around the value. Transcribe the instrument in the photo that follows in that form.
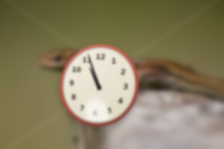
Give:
10h56
